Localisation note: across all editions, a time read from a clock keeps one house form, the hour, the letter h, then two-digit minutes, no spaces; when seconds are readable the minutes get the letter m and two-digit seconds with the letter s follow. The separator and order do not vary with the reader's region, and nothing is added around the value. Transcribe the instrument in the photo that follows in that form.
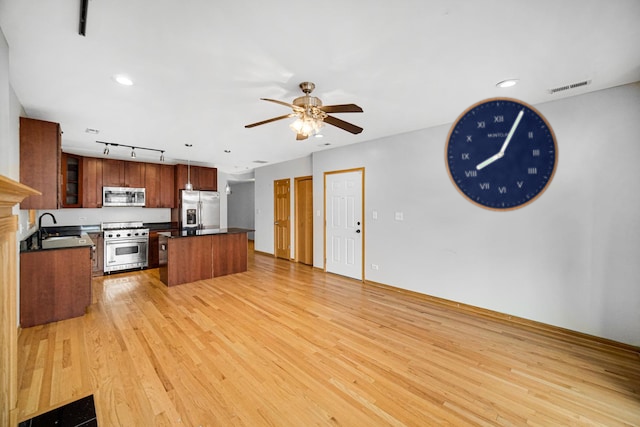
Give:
8h05
